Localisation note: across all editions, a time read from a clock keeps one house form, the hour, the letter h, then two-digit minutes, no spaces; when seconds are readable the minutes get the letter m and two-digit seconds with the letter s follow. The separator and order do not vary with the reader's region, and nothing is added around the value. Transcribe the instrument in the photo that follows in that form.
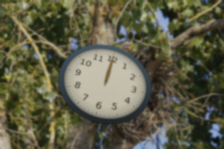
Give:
12h00
